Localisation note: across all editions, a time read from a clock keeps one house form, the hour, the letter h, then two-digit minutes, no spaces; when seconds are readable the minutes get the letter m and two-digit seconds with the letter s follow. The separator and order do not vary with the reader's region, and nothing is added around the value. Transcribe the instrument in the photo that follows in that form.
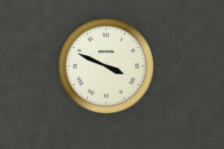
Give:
3h49
